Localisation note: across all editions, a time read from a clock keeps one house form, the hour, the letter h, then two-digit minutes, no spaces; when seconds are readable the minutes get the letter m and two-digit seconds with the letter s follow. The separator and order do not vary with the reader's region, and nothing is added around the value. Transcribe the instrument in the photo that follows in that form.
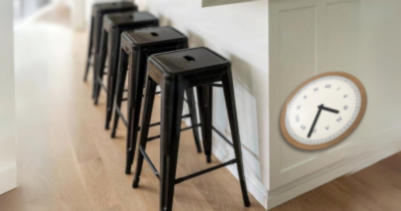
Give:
3h31
